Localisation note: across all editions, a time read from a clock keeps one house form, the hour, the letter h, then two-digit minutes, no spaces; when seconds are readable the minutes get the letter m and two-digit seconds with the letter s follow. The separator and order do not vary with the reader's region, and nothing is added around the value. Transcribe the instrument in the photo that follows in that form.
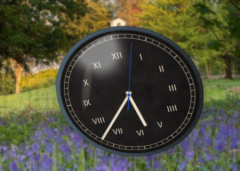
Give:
5h37m03s
